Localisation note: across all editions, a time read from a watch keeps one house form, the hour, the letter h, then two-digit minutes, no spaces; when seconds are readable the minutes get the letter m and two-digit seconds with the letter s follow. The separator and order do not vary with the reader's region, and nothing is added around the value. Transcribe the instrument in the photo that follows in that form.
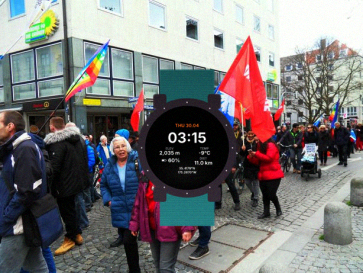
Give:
3h15
